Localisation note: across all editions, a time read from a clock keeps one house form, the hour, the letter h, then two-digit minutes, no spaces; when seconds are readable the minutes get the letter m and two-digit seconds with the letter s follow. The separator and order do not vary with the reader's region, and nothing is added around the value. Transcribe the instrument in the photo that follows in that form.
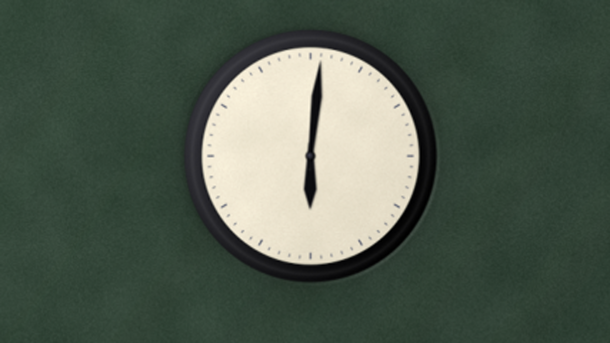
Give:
6h01
